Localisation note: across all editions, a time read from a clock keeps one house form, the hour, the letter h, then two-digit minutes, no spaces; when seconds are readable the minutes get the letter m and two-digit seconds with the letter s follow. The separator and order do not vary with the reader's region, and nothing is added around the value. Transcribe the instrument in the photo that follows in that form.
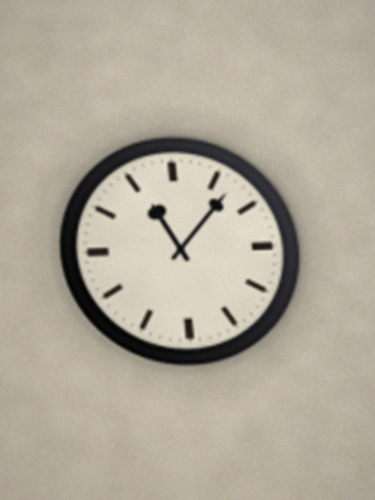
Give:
11h07
